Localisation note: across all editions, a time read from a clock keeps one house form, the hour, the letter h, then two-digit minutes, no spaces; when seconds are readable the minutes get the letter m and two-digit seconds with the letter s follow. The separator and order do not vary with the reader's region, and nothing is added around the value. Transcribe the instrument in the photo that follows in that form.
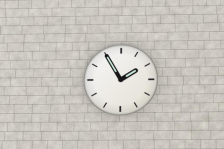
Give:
1h55
